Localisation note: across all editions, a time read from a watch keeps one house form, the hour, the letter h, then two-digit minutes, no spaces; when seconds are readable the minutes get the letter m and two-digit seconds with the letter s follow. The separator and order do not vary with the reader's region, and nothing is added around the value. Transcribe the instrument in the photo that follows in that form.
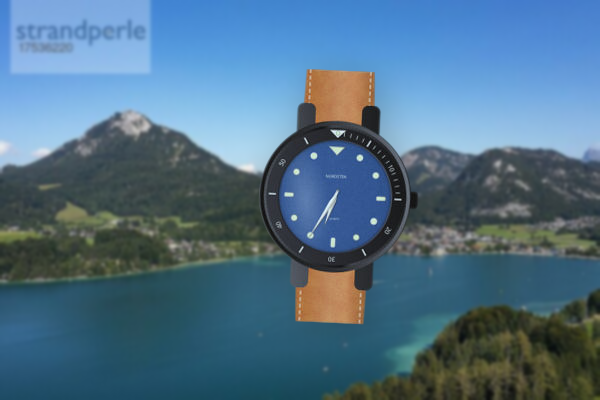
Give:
6h35
